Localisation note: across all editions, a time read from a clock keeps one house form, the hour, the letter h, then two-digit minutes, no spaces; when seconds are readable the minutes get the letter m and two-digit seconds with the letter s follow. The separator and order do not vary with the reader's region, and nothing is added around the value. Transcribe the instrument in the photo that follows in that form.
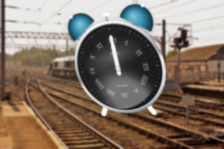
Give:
12h00
